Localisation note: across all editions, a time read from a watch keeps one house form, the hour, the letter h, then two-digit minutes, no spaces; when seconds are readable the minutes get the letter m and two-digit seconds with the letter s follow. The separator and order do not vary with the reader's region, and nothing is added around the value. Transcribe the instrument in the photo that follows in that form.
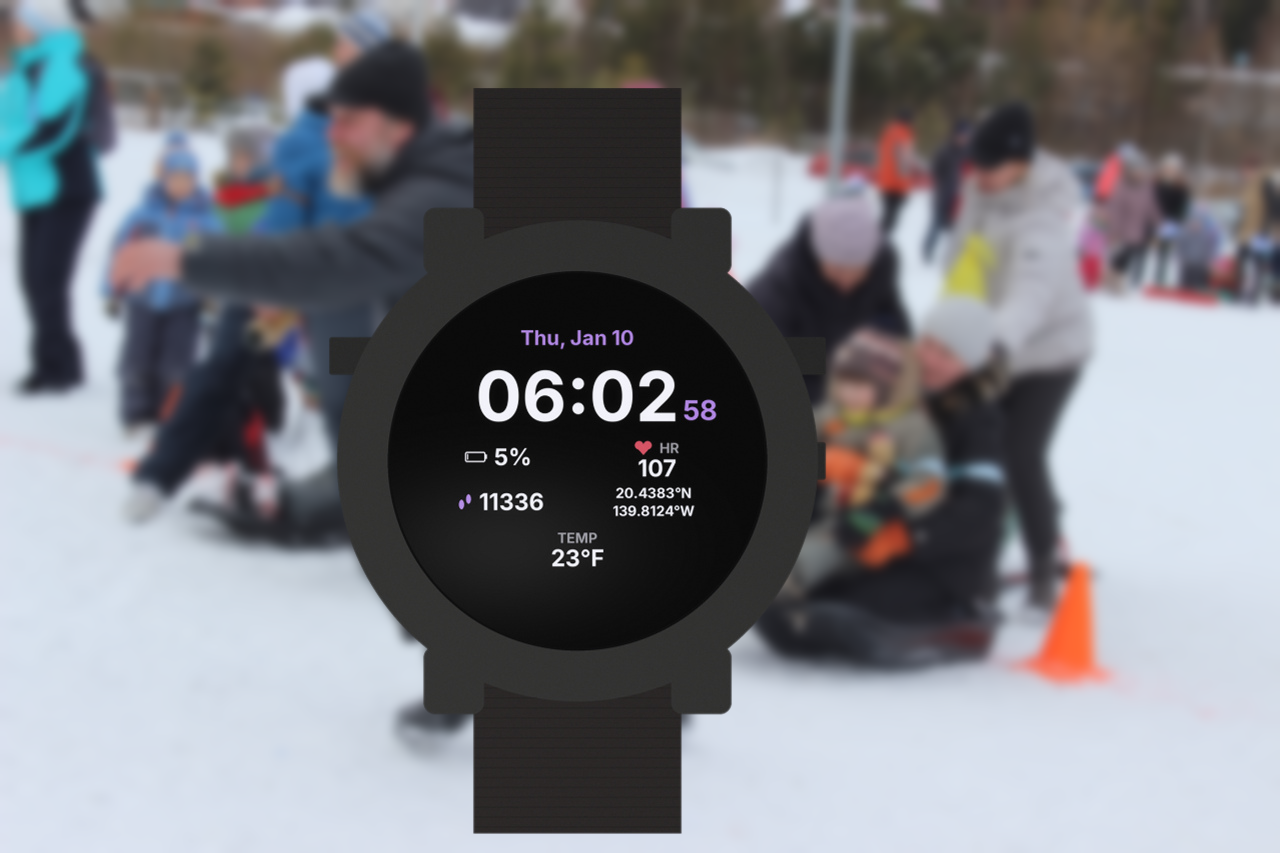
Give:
6h02m58s
